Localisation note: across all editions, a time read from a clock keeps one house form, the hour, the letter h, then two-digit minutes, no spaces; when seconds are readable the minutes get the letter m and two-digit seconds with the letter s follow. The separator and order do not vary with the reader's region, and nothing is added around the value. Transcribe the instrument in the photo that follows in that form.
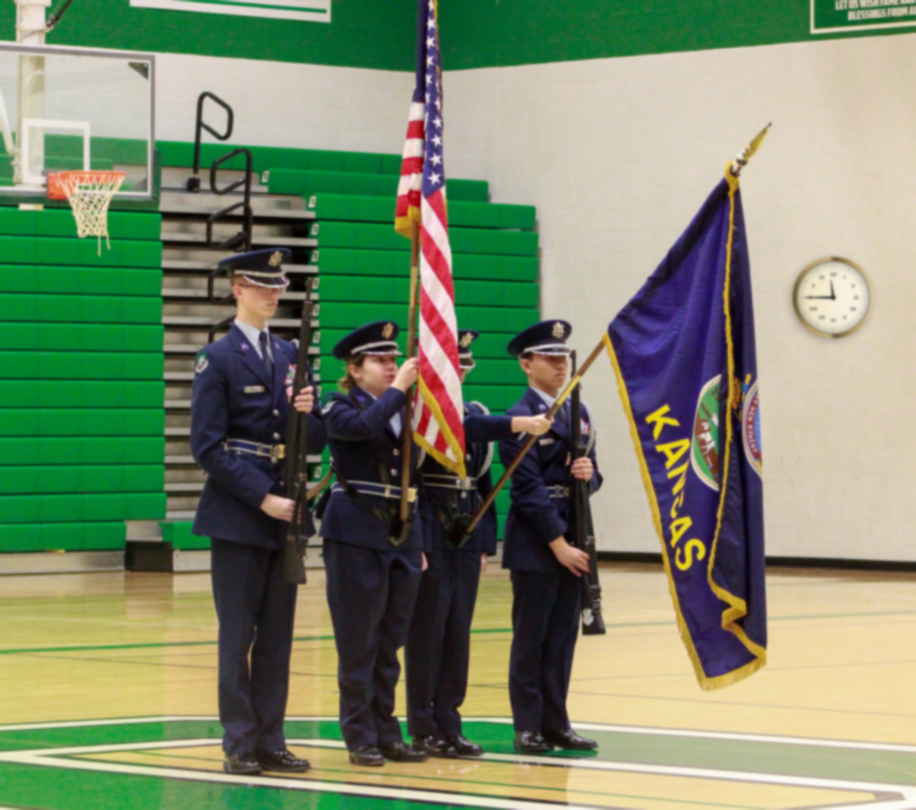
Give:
11h45
